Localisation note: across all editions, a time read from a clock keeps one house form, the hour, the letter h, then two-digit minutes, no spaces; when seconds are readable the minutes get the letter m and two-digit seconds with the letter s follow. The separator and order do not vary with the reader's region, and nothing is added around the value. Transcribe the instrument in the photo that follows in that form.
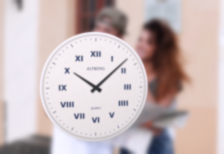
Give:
10h08
